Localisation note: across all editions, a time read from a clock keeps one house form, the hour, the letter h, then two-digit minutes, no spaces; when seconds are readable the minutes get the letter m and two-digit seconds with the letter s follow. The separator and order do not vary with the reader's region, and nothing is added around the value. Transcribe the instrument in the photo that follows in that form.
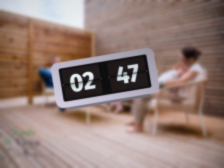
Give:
2h47
